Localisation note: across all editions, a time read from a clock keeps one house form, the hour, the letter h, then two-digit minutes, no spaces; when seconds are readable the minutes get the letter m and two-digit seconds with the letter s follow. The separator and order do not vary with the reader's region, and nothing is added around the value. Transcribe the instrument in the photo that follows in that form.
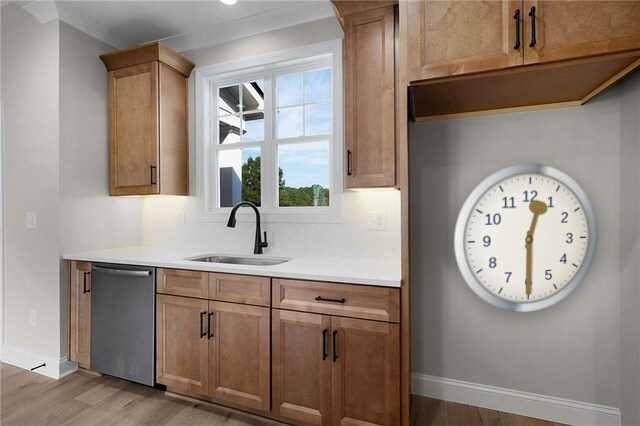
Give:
12h30
